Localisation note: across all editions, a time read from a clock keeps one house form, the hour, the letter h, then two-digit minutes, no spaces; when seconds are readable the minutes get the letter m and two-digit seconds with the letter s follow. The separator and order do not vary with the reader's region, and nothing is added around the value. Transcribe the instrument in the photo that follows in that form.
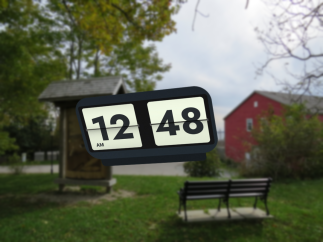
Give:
12h48
